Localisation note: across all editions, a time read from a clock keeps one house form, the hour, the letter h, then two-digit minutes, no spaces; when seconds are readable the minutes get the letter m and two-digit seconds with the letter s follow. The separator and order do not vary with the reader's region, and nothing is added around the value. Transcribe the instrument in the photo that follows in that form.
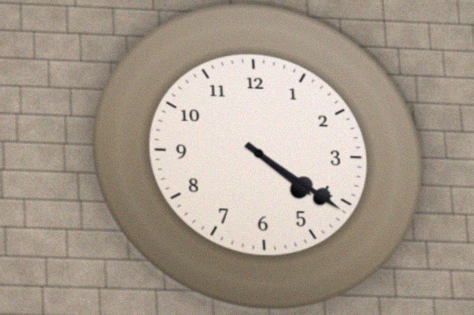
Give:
4h21
